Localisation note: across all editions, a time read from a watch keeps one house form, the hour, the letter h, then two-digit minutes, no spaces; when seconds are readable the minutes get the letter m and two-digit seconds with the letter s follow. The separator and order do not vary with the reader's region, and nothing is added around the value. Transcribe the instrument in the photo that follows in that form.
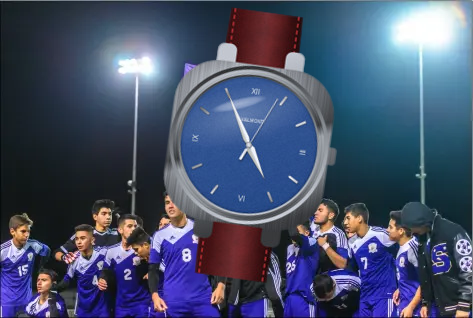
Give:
4h55m04s
